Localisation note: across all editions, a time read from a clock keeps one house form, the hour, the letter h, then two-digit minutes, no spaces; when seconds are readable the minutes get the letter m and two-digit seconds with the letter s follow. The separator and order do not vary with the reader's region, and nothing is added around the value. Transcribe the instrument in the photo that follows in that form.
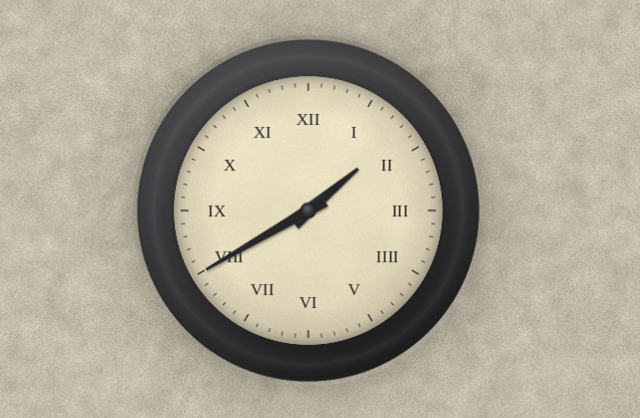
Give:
1h40
